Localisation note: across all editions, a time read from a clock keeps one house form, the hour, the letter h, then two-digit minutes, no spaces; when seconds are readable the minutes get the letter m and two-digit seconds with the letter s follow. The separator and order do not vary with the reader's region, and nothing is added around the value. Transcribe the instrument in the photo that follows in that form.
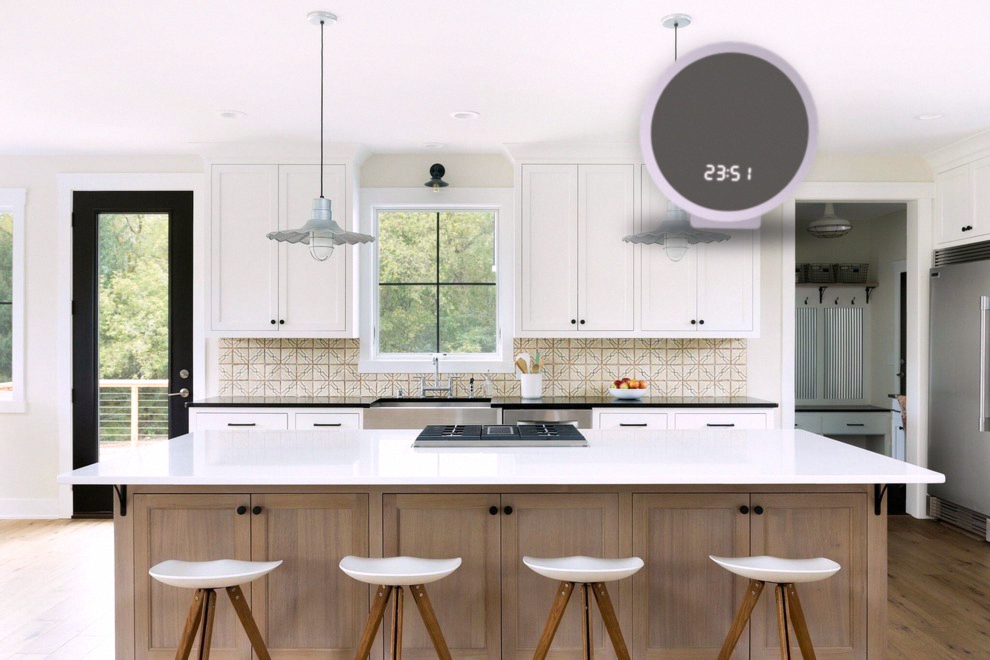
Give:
23h51
